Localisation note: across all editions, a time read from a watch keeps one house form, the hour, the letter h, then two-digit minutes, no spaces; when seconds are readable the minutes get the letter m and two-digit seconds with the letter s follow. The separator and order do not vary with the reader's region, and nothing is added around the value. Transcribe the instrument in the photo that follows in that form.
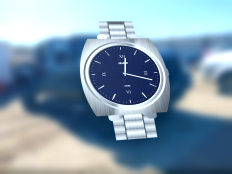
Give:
12h18
